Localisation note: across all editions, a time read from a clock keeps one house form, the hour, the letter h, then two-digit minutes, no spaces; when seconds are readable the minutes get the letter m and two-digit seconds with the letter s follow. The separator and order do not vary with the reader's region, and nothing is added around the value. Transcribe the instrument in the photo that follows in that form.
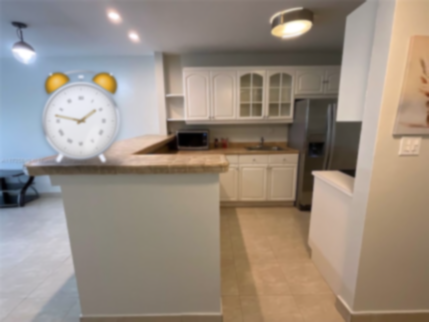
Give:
1h47
